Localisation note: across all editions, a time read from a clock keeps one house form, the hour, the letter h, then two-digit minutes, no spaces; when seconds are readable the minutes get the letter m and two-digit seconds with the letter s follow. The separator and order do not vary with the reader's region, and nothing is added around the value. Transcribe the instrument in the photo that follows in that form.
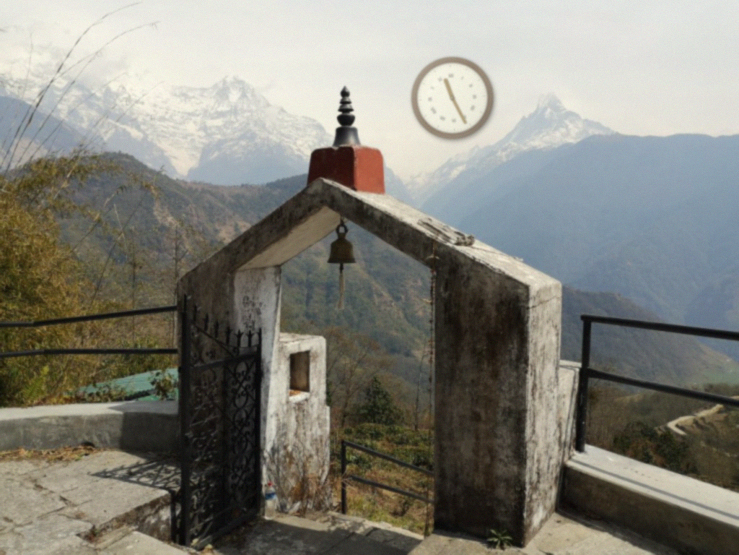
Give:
11h26
